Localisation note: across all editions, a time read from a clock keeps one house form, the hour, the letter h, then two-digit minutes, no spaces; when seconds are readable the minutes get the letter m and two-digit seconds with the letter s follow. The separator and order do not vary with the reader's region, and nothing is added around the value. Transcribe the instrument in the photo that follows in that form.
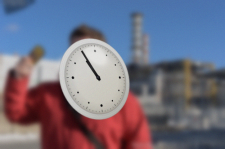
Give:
10h55
